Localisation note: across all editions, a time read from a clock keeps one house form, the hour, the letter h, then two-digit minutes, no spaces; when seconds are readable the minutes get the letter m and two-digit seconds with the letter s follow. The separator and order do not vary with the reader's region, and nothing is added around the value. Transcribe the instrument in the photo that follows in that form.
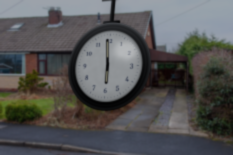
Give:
5h59
